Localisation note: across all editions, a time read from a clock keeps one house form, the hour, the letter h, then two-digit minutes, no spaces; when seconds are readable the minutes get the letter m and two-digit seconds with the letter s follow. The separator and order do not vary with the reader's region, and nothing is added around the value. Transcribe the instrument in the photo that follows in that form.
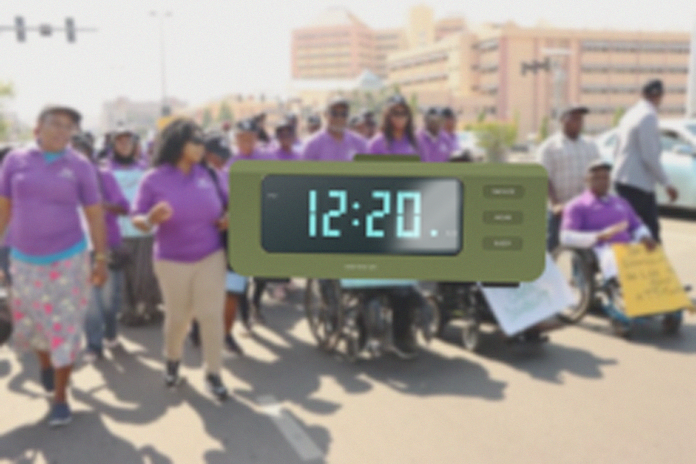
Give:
12h20
